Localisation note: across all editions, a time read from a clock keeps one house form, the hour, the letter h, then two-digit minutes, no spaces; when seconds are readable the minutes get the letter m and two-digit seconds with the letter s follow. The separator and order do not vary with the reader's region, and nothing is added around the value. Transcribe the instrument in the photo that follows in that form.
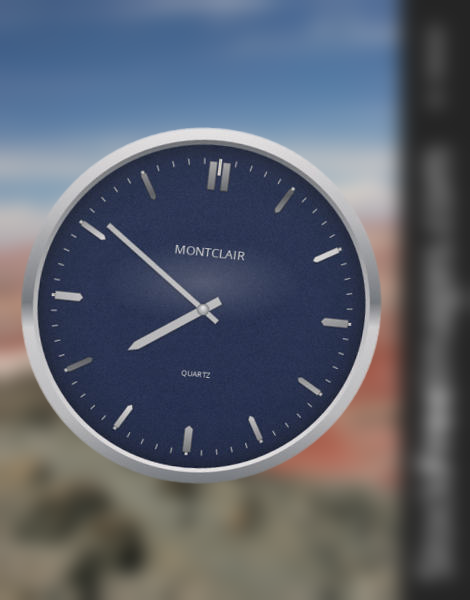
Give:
7h51
